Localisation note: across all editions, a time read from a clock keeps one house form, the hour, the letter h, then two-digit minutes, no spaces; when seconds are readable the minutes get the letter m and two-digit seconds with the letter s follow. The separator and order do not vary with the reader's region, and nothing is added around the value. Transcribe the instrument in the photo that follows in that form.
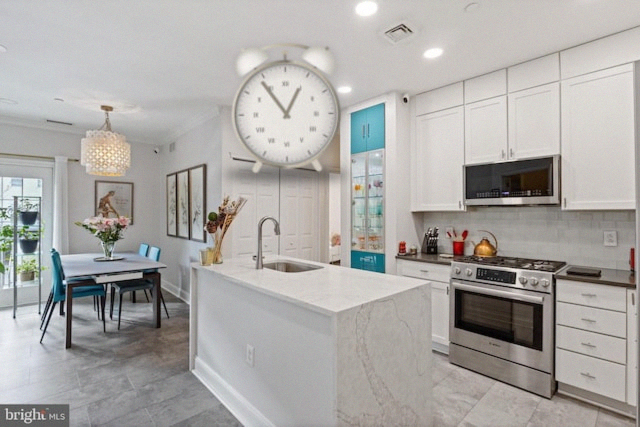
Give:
12h54
